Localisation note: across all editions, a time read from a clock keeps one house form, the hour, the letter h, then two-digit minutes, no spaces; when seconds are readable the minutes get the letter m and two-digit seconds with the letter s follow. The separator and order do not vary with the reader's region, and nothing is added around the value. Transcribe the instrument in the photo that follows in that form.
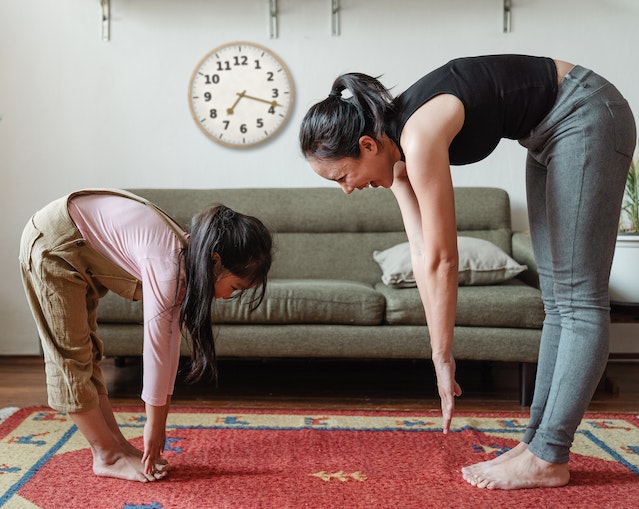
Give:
7h18
